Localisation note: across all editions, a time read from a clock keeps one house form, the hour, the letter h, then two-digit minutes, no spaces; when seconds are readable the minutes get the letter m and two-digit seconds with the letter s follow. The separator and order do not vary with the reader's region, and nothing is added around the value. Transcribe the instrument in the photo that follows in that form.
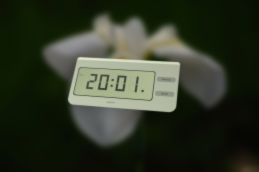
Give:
20h01
